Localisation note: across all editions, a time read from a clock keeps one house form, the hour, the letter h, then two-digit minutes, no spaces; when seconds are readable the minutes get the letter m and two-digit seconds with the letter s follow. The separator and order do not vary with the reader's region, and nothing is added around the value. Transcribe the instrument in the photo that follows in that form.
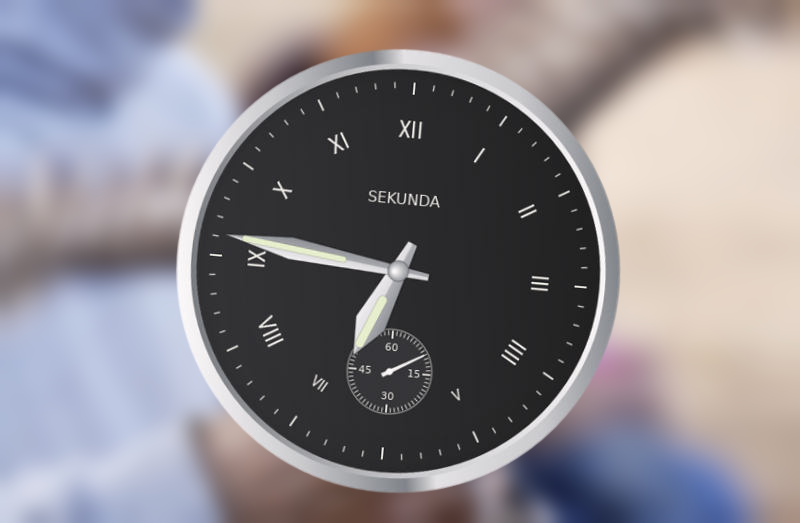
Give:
6h46m10s
